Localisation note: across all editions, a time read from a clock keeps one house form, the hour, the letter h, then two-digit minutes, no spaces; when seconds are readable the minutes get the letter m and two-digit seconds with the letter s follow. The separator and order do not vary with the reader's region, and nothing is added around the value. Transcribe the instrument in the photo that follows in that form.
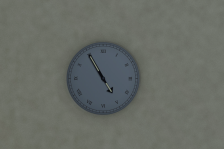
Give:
4h55
